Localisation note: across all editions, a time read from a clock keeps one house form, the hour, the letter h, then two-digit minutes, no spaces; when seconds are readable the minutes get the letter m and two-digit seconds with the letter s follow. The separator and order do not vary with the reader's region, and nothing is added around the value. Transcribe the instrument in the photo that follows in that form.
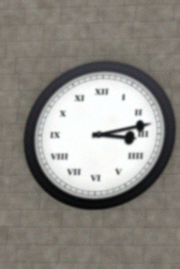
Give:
3h13
